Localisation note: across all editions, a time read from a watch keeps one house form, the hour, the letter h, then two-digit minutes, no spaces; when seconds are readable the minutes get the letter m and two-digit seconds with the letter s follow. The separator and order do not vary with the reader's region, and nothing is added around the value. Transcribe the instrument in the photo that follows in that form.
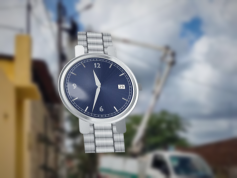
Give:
11h33
